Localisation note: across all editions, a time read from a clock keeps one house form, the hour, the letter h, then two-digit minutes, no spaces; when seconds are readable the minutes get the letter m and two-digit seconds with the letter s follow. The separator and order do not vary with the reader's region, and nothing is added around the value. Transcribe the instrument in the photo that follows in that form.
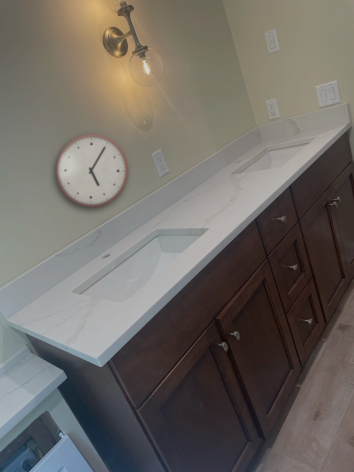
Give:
5h05
